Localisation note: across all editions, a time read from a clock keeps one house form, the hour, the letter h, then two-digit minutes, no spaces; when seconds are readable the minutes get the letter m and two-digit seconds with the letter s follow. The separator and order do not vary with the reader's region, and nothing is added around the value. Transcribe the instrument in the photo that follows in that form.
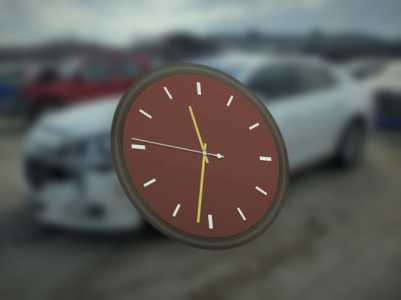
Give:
11h31m46s
